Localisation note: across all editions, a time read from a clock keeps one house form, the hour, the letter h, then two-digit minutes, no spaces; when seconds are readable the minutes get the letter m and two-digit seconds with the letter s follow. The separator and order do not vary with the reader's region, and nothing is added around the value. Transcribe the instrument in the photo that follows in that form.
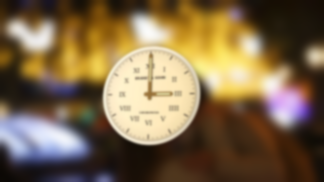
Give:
3h00
